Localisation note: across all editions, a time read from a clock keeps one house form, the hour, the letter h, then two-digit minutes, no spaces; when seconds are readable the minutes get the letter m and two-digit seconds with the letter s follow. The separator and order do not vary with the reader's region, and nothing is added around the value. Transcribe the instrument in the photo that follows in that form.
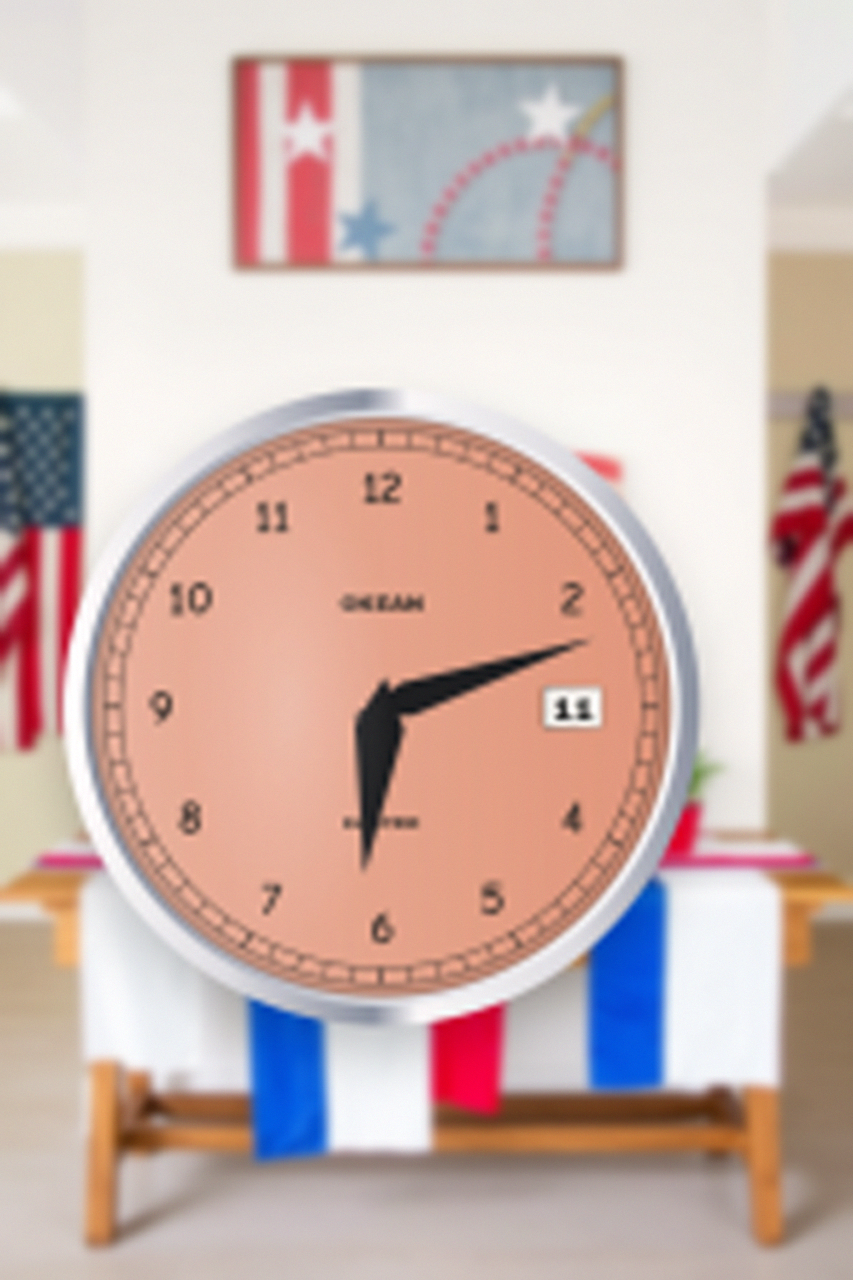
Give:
6h12
